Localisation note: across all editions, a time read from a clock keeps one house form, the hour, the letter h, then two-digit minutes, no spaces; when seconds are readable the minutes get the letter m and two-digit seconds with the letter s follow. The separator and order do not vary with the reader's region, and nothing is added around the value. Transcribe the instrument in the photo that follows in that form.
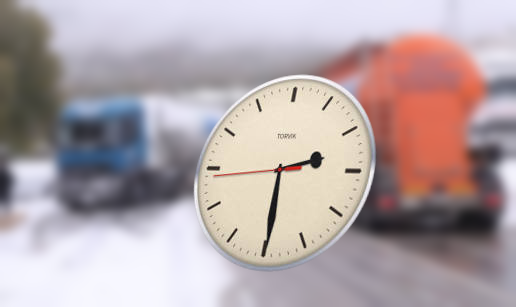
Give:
2h29m44s
